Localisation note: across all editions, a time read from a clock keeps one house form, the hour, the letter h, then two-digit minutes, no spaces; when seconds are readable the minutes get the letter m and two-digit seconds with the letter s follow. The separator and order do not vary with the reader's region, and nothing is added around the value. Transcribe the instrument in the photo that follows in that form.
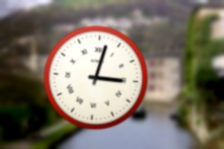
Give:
3h02
